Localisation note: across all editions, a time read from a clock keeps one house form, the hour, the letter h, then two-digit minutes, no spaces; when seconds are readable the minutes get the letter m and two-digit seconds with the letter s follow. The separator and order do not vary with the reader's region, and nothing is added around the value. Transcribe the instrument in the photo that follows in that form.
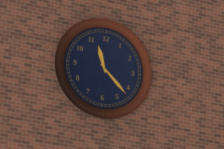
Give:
11h22
